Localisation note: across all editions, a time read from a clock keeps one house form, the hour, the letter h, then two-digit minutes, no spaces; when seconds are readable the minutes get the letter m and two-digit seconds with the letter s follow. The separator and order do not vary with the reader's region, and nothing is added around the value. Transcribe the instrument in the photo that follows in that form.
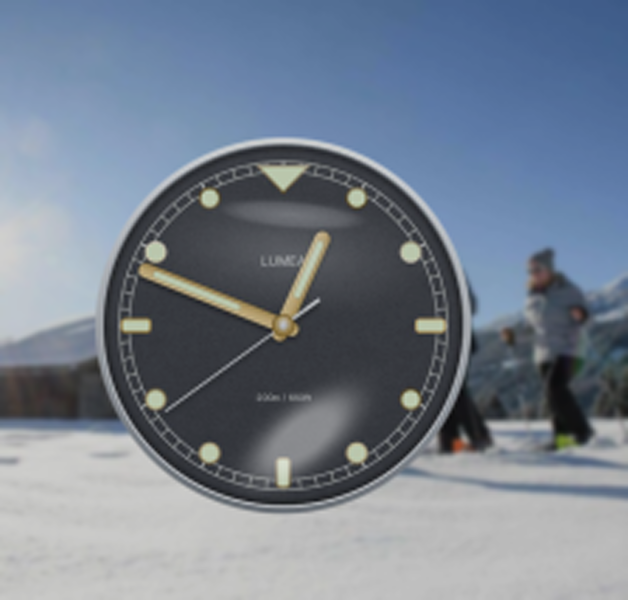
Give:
12h48m39s
